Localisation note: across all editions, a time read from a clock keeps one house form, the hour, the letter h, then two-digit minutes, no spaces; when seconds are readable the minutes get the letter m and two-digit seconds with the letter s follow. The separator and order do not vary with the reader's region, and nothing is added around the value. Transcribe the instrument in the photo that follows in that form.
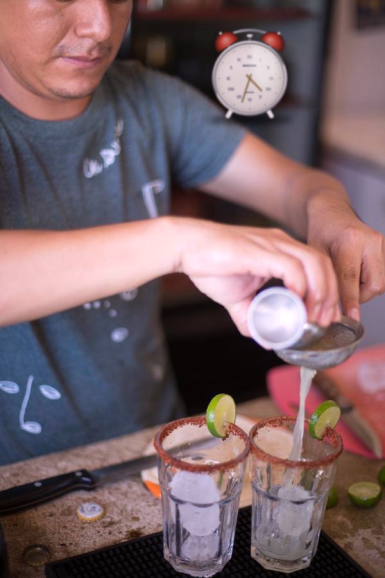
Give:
4h33
